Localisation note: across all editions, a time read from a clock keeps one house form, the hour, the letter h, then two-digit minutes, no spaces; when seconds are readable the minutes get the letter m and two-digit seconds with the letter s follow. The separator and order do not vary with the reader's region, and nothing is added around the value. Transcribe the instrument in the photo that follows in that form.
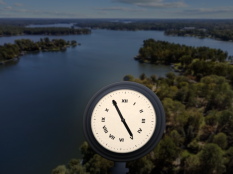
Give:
4h55
